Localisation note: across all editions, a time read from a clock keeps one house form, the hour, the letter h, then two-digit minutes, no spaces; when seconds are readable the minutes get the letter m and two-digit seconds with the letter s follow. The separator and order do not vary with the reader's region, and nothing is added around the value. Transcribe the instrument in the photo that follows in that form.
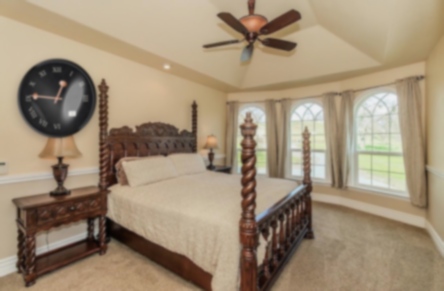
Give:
12h46
